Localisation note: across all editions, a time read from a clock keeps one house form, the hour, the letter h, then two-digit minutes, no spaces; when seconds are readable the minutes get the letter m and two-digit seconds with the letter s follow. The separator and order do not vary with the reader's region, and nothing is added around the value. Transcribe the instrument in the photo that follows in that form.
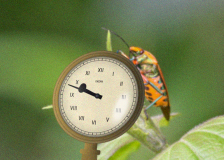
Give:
9h48
